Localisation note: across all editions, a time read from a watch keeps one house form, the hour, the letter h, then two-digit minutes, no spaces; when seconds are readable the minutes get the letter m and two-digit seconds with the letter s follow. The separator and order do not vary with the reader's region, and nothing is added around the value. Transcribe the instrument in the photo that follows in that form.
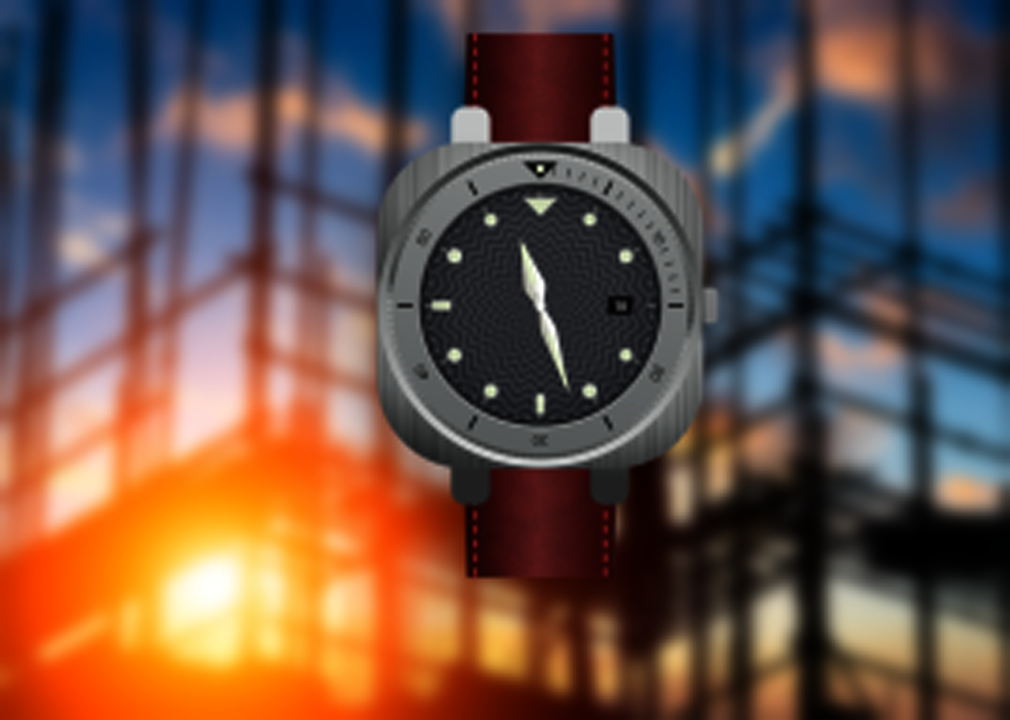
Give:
11h27
